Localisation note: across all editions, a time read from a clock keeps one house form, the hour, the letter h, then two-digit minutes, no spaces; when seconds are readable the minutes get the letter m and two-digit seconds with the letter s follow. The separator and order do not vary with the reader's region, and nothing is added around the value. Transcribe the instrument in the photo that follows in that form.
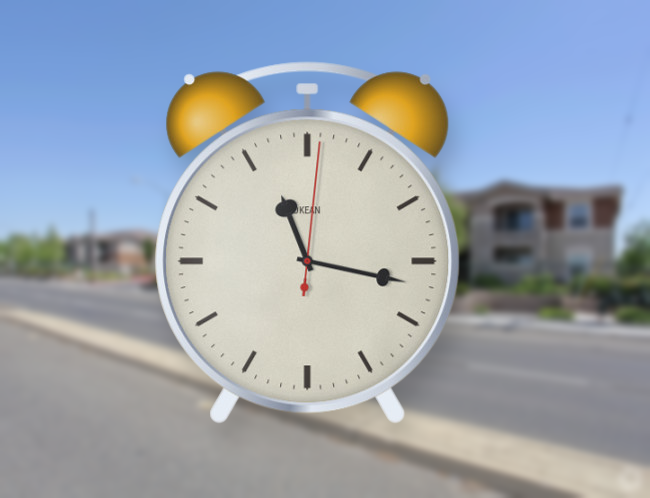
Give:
11h17m01s
